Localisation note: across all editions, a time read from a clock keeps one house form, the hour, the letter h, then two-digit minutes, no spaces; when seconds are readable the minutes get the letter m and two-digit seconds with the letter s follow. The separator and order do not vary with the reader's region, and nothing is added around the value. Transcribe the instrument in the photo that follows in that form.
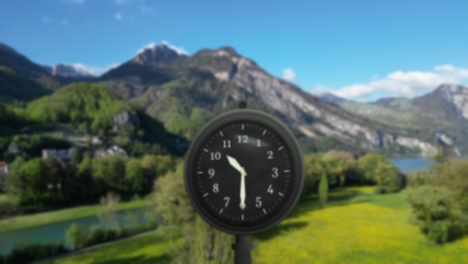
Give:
10h30
